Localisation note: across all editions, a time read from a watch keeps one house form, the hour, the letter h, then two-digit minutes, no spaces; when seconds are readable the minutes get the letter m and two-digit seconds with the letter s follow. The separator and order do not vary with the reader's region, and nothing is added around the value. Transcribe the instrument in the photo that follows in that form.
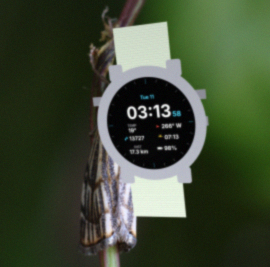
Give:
3h13
